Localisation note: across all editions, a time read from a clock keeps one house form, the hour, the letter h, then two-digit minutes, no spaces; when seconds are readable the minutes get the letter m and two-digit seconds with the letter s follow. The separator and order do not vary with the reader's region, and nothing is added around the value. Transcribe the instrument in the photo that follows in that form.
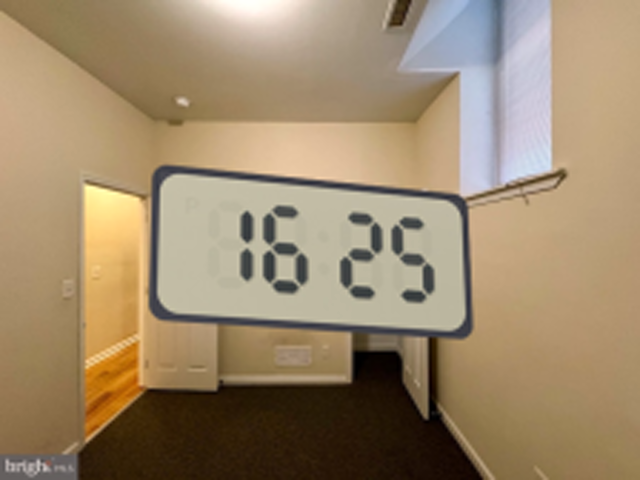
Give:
16h25
